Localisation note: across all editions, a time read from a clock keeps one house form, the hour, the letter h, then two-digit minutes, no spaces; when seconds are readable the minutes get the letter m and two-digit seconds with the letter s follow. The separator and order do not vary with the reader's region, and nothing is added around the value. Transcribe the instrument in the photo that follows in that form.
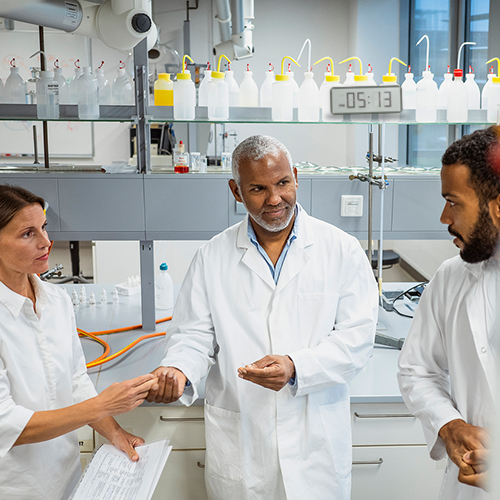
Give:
5h13
